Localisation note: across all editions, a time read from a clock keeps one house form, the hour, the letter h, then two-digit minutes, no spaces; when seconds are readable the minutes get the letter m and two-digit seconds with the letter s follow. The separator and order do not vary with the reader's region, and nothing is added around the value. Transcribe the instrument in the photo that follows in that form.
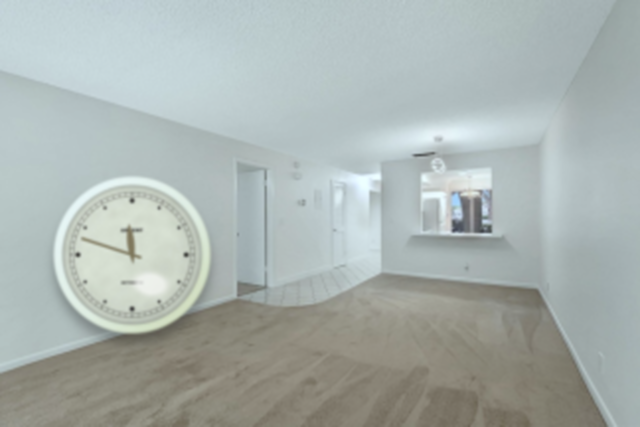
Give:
11h48
